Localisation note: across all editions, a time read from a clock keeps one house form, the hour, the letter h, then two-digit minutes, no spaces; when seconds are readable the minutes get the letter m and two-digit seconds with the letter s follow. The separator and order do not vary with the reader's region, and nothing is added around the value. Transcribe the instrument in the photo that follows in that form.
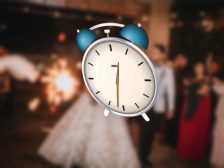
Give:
12h32
